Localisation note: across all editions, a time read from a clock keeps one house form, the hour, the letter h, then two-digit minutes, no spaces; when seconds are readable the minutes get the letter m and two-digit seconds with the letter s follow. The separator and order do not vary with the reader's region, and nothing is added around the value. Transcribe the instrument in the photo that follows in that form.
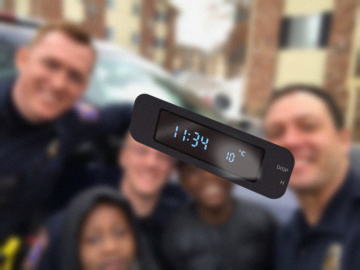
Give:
11h34
